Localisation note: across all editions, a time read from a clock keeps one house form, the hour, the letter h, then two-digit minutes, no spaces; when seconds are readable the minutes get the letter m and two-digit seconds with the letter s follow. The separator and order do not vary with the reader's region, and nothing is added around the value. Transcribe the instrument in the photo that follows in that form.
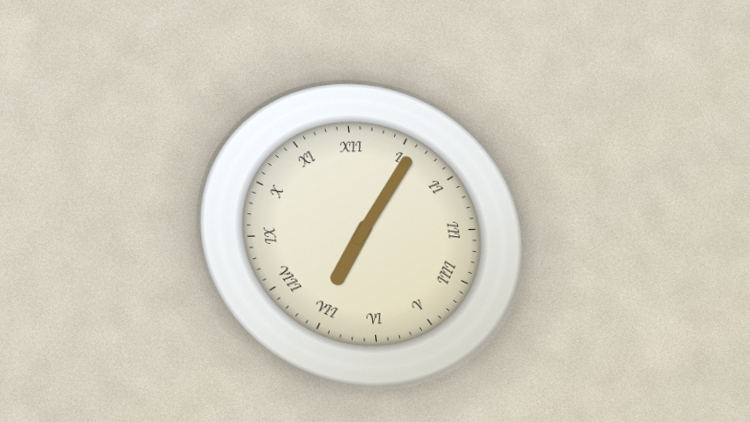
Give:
7h06
